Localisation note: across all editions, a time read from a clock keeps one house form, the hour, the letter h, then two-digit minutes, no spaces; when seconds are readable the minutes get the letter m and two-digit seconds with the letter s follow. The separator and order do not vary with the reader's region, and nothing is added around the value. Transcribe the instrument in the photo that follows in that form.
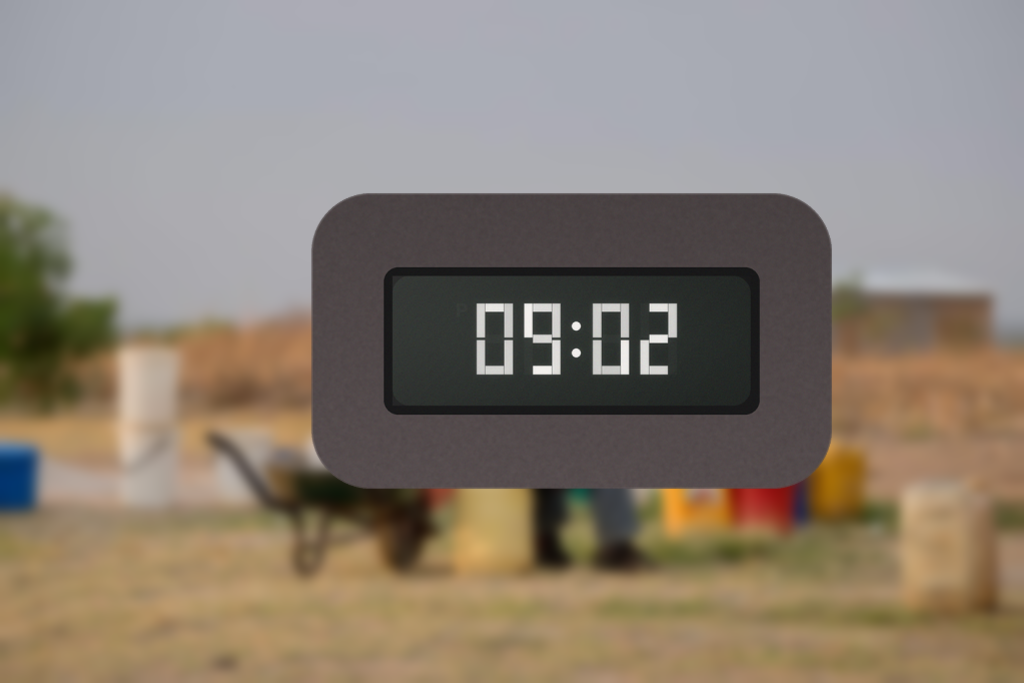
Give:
9h02
